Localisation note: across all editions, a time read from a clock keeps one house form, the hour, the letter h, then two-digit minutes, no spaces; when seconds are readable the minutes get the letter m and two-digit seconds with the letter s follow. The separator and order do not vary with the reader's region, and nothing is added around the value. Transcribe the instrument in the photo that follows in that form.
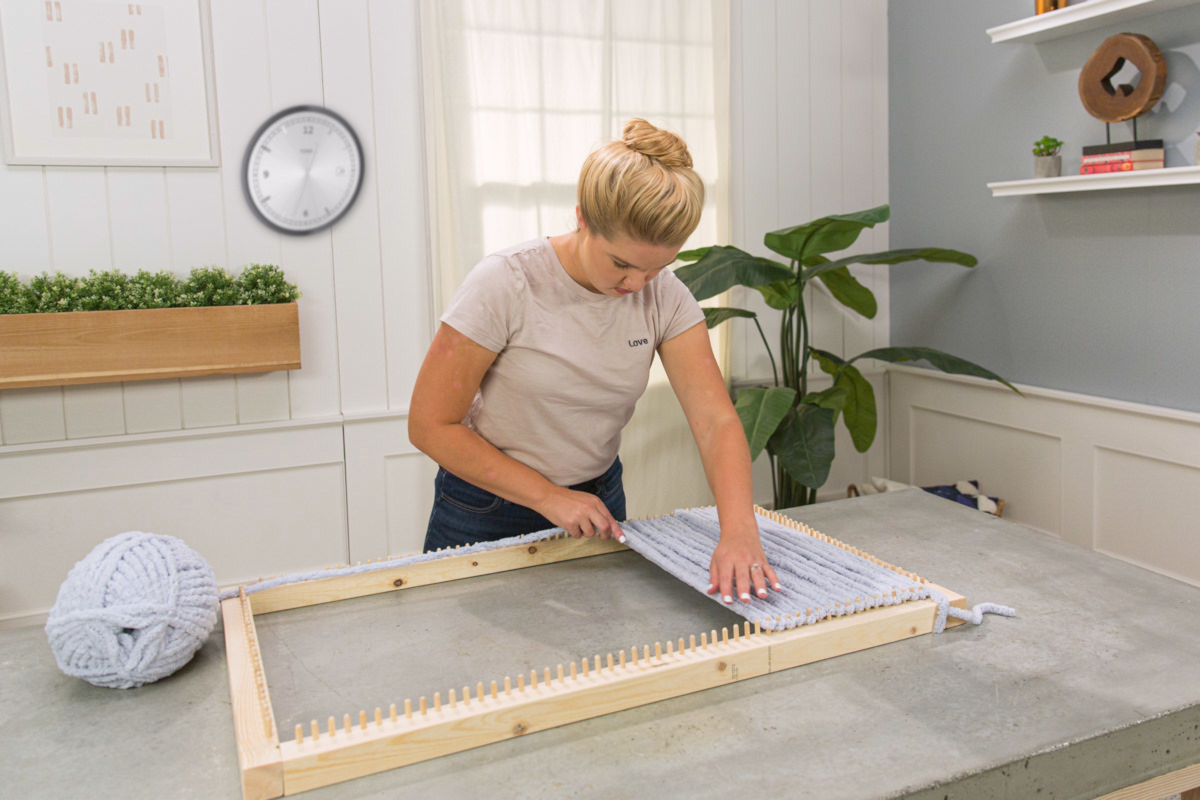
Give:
12h33
